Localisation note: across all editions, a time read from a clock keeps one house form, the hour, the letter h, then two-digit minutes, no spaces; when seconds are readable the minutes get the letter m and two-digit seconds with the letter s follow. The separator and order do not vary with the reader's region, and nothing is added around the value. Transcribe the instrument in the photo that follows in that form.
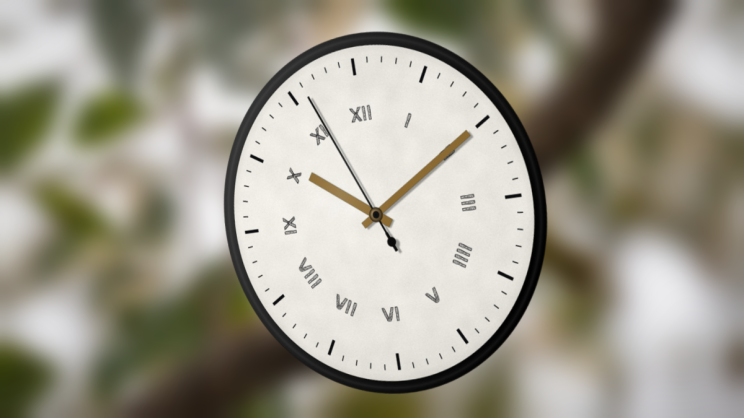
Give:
10h09m56s
